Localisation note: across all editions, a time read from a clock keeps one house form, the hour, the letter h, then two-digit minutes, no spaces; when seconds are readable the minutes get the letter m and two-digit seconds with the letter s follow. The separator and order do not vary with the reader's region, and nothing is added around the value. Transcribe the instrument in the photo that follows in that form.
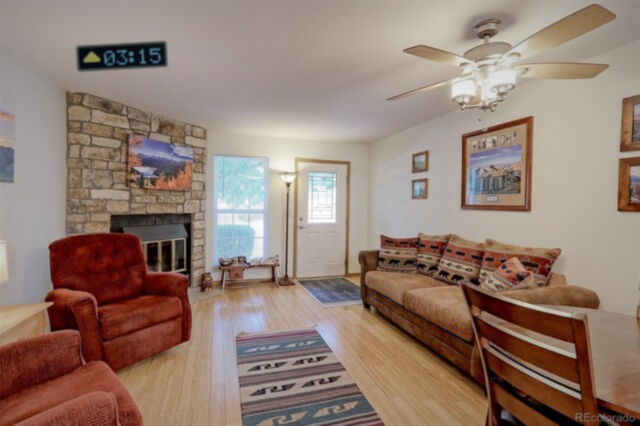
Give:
3h15
